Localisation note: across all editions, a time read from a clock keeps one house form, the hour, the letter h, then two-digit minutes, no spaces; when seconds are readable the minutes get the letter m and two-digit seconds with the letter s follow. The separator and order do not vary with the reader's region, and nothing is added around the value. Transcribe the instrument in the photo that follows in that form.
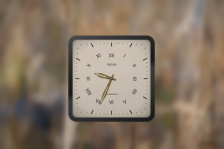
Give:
9h34
